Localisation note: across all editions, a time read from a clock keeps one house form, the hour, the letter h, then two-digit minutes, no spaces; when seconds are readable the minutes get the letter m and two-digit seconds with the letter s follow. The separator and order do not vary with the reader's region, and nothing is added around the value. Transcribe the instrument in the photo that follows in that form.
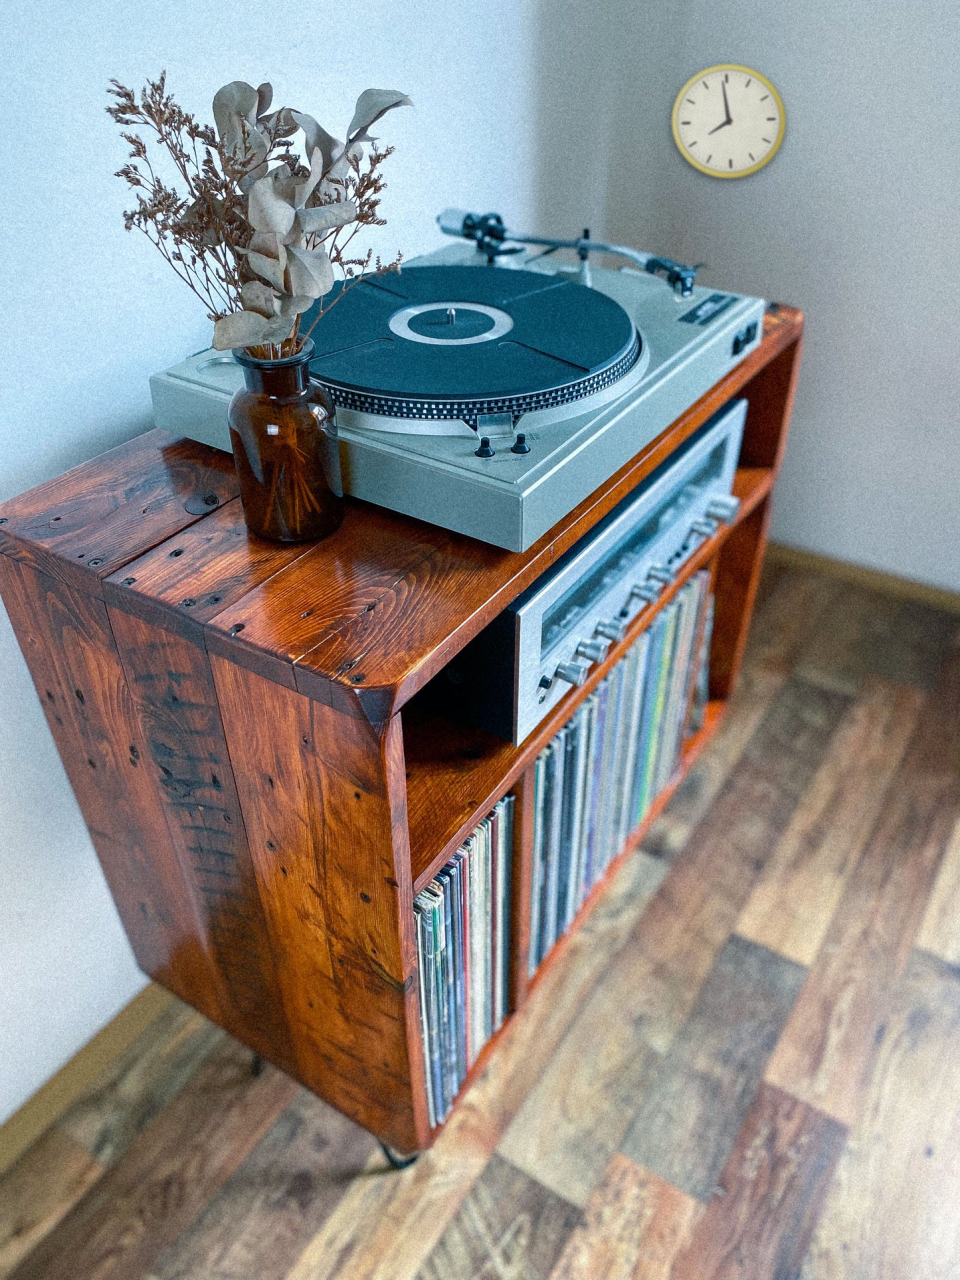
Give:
7h59
